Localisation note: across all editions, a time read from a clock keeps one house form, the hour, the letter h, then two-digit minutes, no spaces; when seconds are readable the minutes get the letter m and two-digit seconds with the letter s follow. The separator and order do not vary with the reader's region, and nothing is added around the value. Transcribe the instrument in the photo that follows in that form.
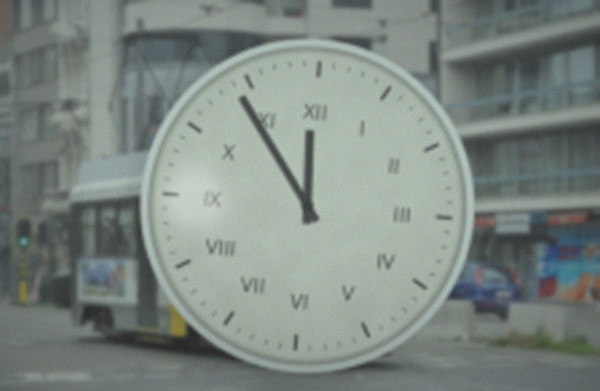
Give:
11h54
